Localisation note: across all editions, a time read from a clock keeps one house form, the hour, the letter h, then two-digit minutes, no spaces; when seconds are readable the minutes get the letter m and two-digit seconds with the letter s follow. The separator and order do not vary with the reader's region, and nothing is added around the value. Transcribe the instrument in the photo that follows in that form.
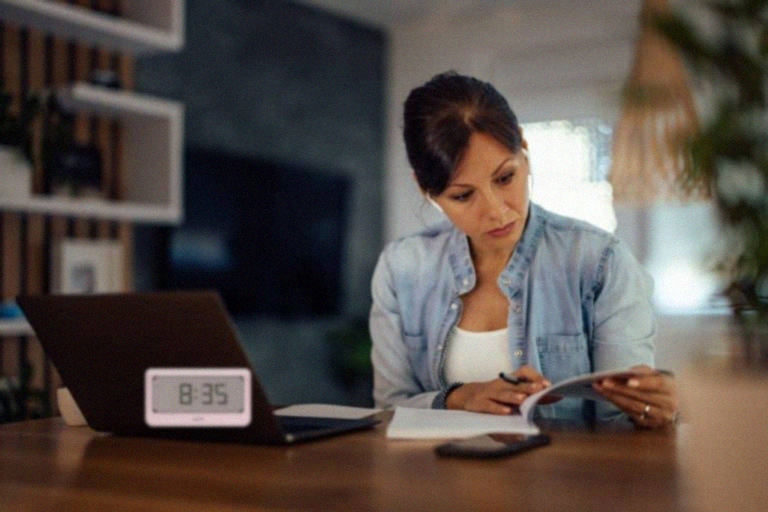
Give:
8h35
